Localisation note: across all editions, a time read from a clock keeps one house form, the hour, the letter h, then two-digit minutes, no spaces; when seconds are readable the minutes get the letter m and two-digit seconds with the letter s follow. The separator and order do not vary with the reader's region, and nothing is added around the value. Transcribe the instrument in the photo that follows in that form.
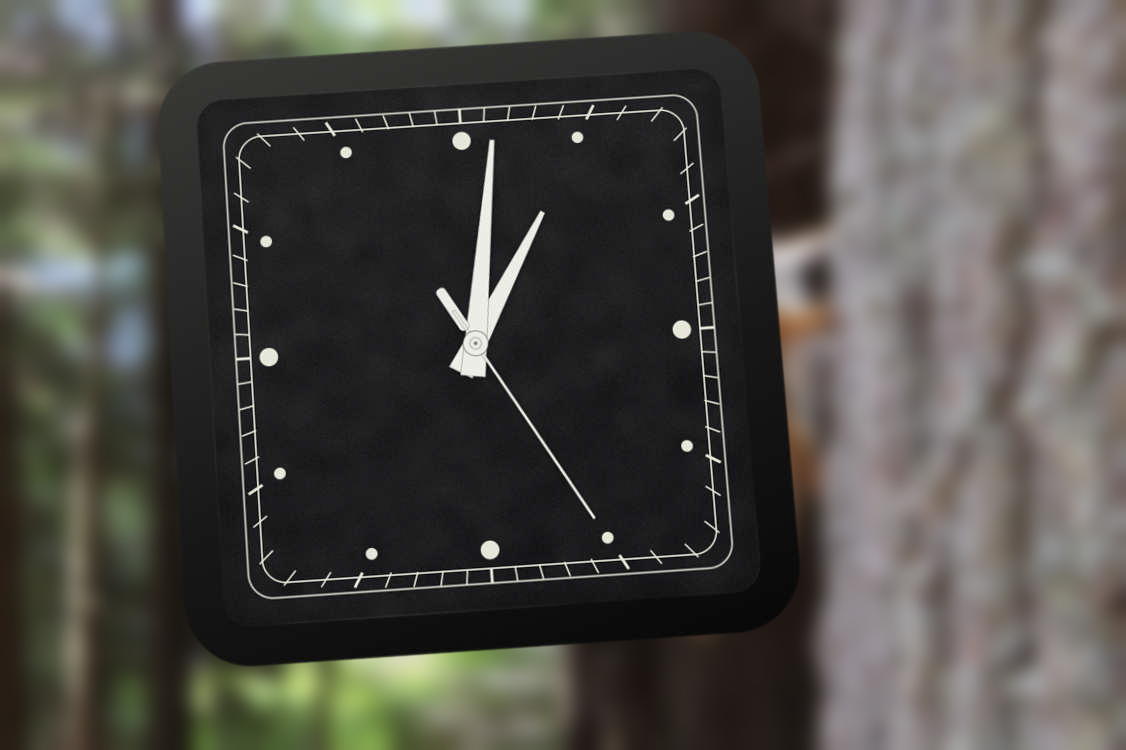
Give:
1h01m25s
